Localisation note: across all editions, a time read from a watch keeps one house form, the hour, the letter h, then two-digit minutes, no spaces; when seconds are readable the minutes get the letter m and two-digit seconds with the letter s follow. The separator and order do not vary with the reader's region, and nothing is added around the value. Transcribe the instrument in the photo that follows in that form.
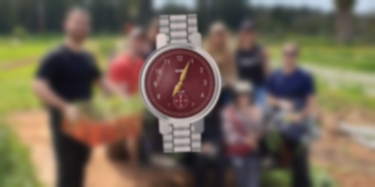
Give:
7h04
